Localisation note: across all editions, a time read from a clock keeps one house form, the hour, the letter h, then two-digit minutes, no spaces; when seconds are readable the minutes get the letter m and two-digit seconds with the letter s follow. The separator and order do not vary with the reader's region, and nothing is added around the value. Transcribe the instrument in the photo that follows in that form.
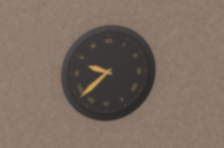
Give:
9h38
